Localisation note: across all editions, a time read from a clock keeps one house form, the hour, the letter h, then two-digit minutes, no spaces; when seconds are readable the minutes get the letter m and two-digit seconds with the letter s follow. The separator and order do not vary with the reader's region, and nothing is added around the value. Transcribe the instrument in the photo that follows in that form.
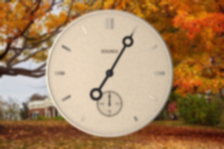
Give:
7h05
